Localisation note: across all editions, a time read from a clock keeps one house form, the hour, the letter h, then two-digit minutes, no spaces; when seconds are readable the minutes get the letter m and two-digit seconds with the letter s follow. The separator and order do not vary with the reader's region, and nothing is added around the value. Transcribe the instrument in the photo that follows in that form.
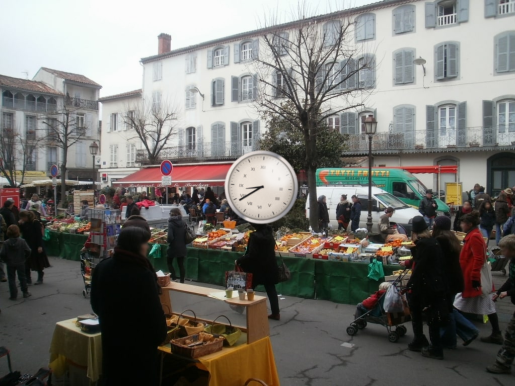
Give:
8h39
